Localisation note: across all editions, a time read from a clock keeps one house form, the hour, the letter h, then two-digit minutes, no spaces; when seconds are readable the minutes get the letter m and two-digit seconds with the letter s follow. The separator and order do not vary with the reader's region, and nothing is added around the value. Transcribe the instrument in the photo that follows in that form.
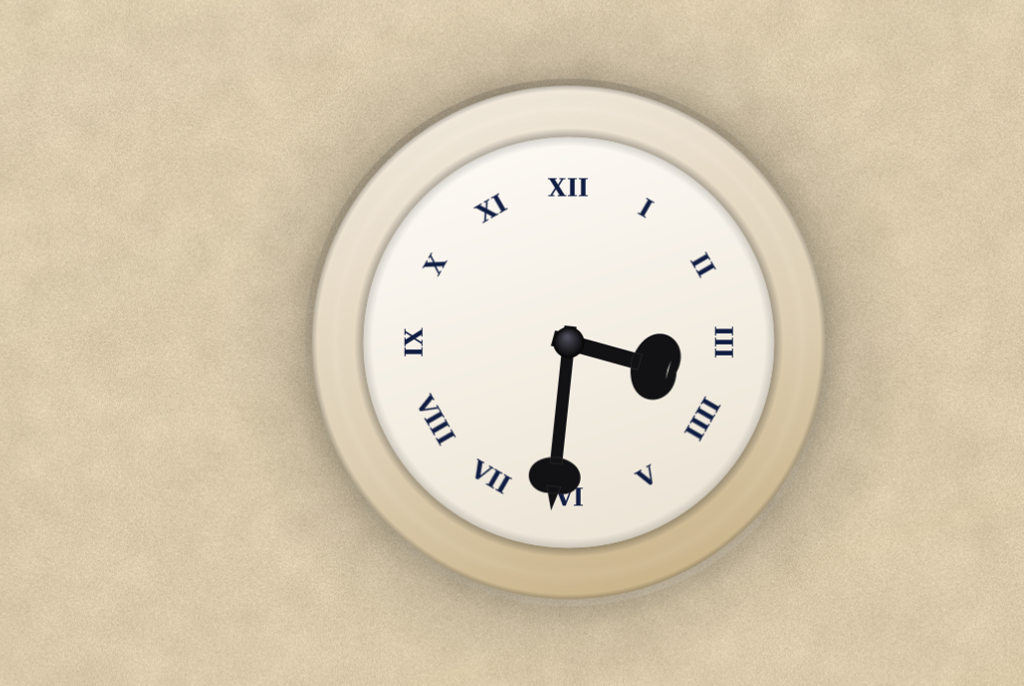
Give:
3h31
